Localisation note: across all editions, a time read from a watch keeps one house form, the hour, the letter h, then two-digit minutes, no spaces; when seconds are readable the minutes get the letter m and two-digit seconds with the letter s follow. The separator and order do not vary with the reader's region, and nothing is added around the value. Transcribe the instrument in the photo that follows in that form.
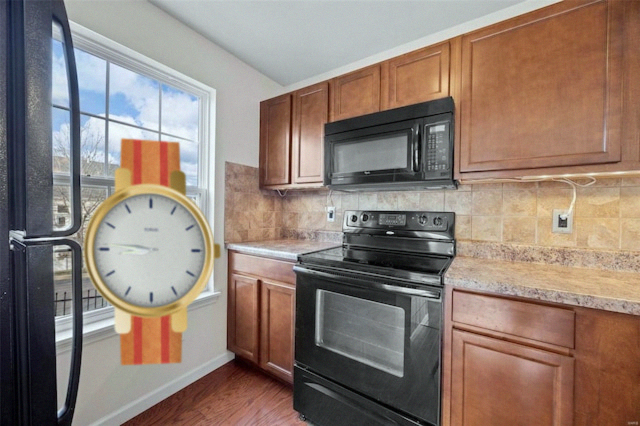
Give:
8h46
